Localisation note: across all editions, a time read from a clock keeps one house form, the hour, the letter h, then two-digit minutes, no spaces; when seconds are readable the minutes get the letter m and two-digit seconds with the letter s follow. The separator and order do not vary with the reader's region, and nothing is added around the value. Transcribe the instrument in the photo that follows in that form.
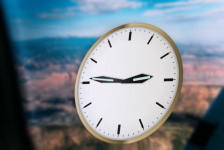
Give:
2h46
